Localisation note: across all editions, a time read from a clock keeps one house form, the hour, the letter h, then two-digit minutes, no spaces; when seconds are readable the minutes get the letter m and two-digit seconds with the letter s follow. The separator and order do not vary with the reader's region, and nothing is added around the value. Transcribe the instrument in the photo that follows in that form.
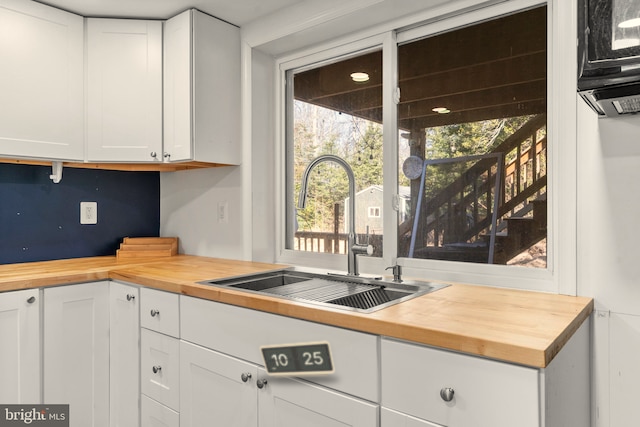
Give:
10h25
